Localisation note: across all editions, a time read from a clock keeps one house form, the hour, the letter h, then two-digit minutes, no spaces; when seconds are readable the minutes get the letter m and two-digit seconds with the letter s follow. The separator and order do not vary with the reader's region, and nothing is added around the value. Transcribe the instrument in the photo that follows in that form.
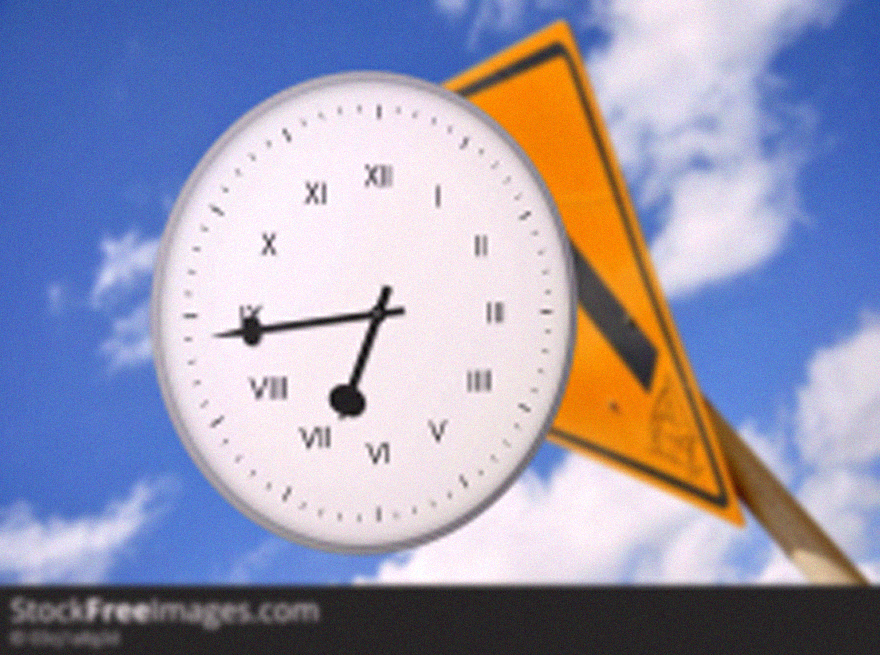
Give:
6h44
